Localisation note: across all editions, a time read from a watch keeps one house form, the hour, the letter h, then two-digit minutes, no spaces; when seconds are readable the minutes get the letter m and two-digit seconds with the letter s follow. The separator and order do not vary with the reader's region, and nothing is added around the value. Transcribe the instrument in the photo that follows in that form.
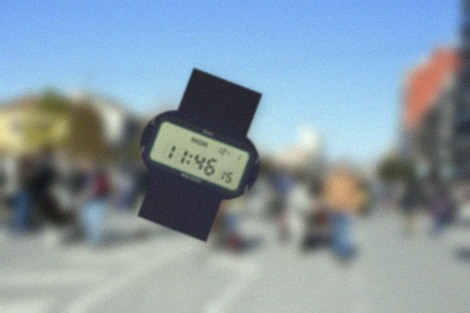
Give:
11h46m15s
